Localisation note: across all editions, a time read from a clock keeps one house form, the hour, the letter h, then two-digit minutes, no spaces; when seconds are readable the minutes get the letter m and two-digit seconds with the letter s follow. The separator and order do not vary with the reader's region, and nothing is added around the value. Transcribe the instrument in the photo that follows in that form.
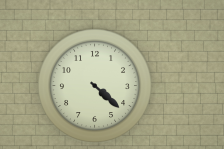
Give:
4h22
